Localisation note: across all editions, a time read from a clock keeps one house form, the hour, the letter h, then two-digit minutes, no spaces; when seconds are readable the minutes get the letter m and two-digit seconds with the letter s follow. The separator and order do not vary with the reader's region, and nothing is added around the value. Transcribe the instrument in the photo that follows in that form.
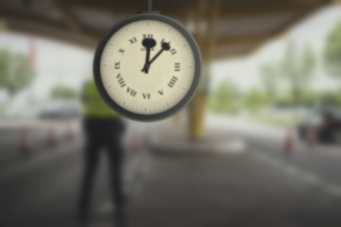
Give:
12h07
